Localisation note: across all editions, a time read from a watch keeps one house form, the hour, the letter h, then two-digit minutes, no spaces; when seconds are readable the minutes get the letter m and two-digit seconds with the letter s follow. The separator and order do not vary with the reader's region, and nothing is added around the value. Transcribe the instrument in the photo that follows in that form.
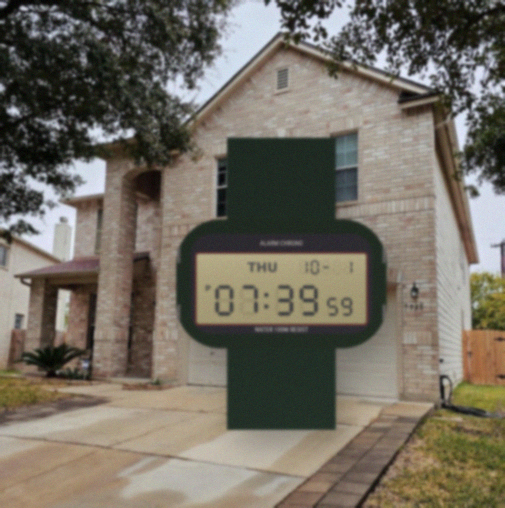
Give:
7h39m59s
